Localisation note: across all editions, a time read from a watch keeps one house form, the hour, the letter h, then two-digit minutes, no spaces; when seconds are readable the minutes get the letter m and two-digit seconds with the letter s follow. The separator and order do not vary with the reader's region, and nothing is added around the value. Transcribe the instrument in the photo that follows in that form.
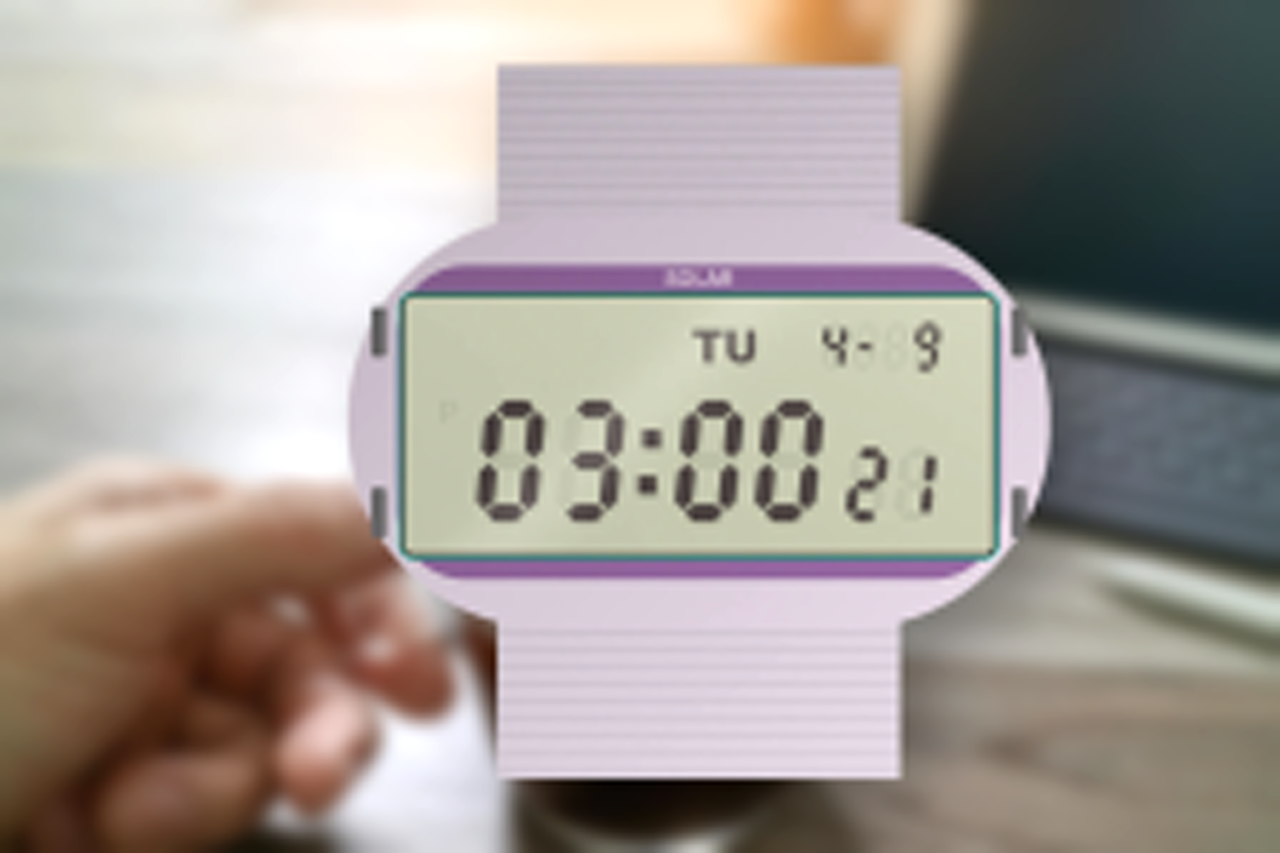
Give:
3h00m21s
